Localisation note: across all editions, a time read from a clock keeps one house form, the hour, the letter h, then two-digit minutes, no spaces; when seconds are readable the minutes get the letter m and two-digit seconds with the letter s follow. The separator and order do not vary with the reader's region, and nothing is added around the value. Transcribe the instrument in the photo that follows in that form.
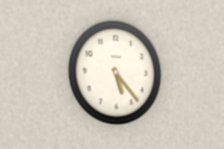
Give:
5h23
